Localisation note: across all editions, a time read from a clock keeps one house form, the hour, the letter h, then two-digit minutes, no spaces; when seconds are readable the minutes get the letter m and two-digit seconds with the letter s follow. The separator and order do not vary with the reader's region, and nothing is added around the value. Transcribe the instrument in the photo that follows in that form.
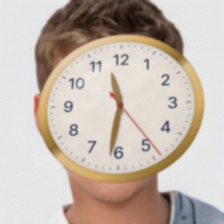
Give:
11h31m24s
